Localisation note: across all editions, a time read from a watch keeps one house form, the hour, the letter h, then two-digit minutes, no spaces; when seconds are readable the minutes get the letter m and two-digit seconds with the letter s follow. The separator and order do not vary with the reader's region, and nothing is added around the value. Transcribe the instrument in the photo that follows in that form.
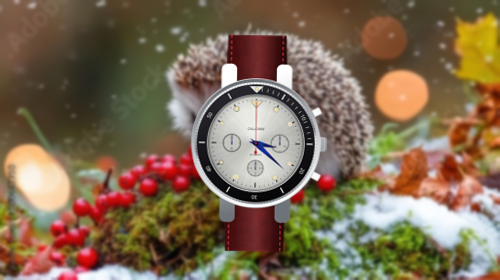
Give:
3h22
